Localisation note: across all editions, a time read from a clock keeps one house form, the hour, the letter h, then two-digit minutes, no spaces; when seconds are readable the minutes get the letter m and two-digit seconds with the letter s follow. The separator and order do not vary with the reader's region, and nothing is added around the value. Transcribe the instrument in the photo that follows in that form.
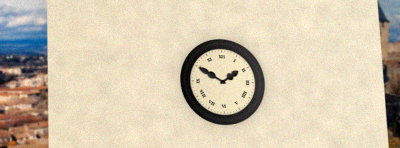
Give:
1h50
